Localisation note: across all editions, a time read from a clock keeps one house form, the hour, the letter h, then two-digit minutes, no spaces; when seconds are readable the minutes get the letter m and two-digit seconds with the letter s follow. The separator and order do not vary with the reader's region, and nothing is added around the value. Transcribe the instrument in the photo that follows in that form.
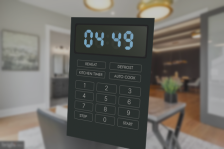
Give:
4h49
